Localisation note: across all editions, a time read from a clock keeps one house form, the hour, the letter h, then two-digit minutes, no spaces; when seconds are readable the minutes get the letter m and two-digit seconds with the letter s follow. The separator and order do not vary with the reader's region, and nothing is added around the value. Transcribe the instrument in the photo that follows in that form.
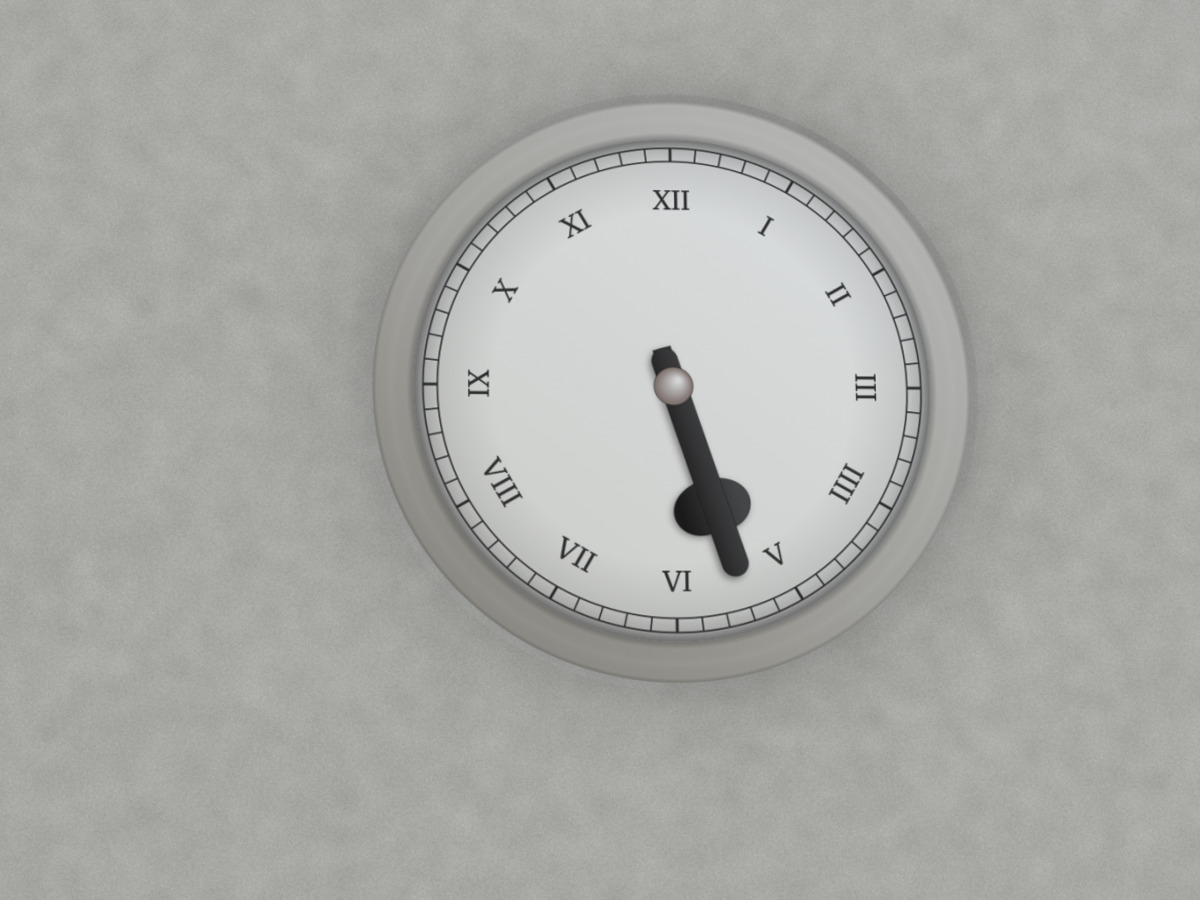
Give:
5h27
